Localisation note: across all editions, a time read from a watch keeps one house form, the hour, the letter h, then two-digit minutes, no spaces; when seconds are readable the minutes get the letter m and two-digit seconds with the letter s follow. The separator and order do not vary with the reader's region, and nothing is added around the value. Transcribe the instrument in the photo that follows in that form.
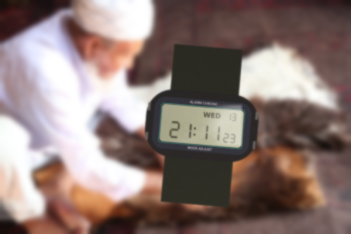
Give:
21h11
